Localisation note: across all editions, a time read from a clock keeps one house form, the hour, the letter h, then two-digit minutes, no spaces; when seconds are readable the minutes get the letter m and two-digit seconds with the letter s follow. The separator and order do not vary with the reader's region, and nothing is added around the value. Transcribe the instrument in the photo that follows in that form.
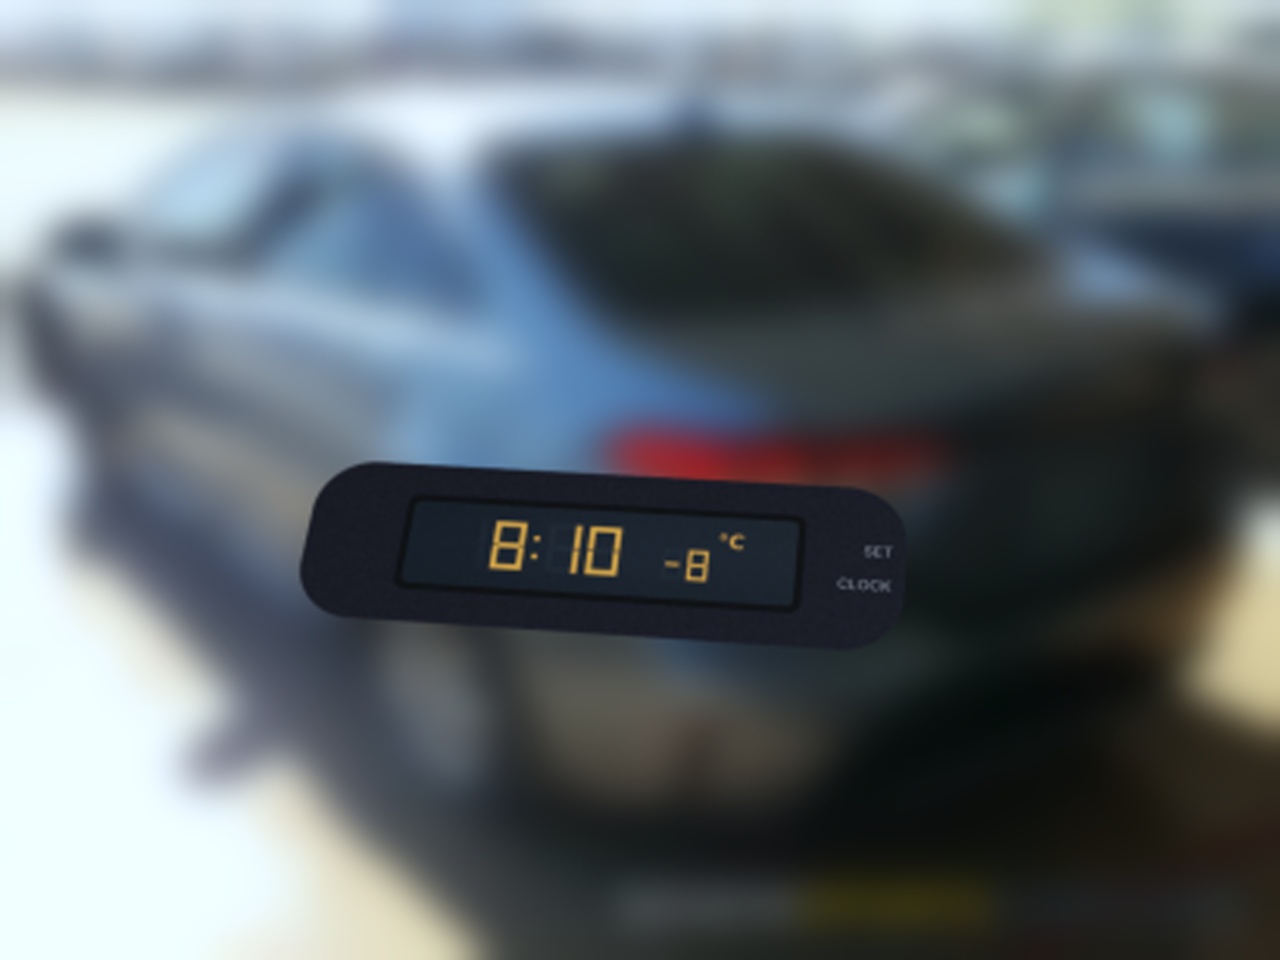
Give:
8h10
